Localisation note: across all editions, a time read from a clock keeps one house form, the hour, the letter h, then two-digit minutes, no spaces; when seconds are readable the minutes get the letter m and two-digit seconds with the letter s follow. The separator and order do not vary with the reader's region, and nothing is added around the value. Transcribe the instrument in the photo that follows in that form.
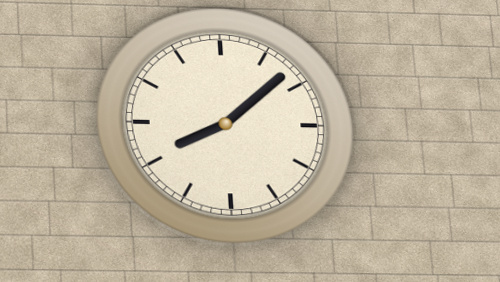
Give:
8h08
